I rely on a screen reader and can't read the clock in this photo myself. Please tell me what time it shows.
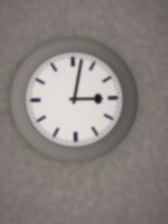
3:02
